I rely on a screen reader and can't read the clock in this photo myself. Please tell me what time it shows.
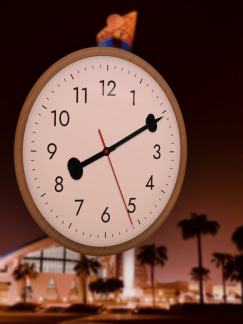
8:10:26
